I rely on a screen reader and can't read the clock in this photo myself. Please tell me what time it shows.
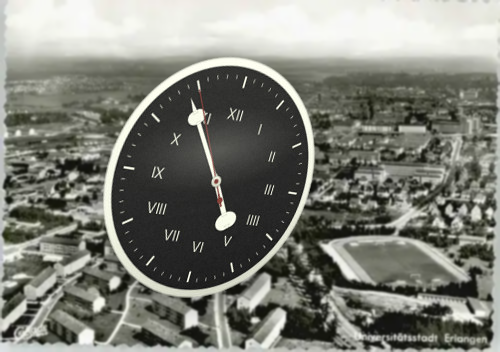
4:53:55
